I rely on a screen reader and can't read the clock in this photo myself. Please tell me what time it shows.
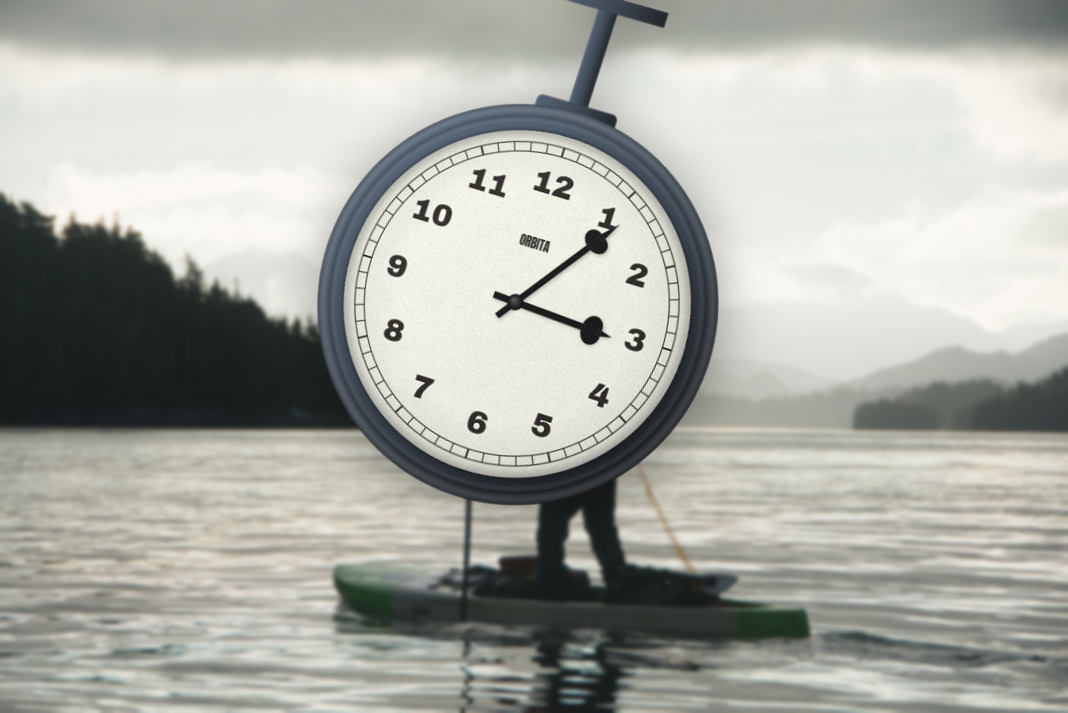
3:06
